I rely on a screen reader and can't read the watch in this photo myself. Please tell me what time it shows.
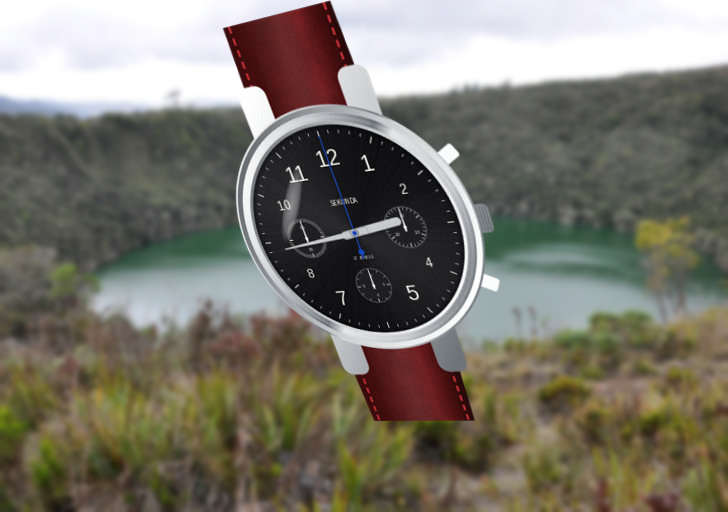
2:44
